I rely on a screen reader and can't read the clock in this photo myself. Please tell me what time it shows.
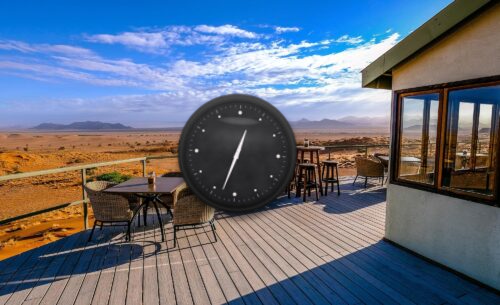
12:33
